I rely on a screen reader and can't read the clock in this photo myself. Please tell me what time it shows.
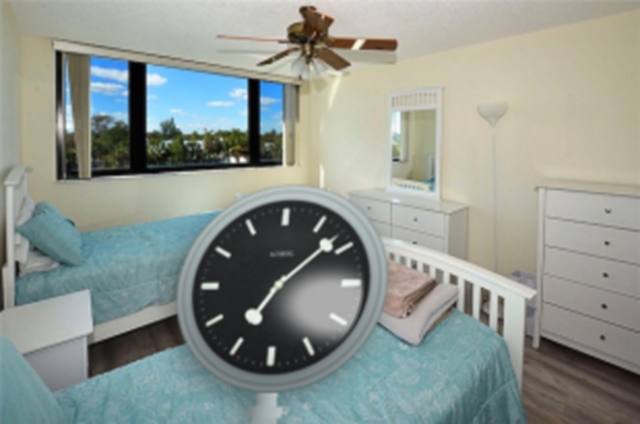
7:08
